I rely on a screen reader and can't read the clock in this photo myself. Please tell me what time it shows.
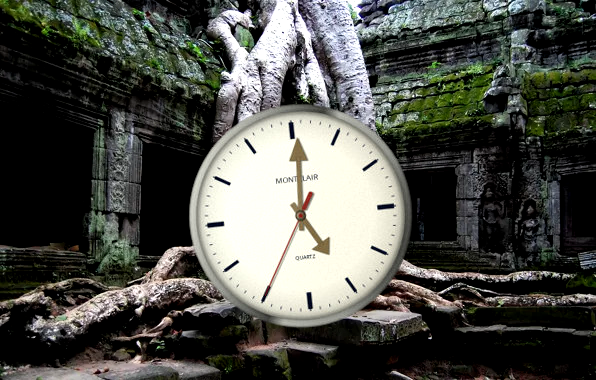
5:00:35
